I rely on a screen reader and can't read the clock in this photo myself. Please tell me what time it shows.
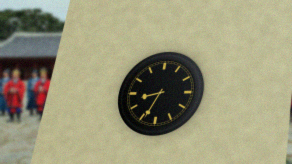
8:34
